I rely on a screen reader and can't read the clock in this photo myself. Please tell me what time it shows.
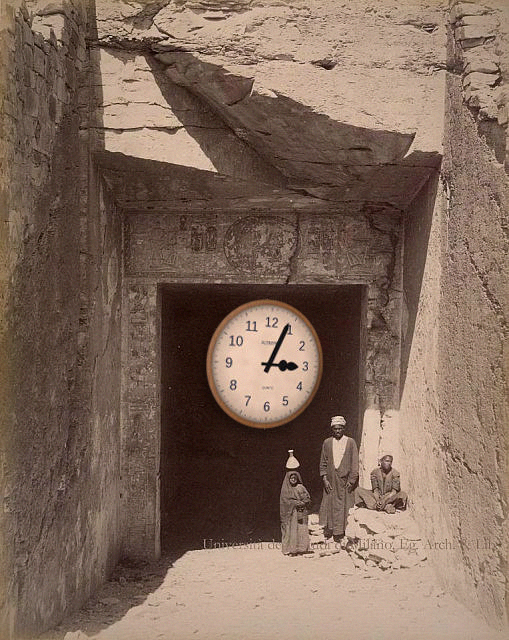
3:04
